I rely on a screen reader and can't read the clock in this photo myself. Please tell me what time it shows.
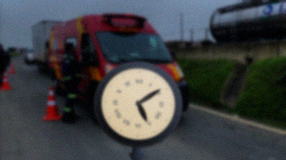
5:09
